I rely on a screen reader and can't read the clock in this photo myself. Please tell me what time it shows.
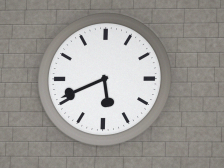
5:41
